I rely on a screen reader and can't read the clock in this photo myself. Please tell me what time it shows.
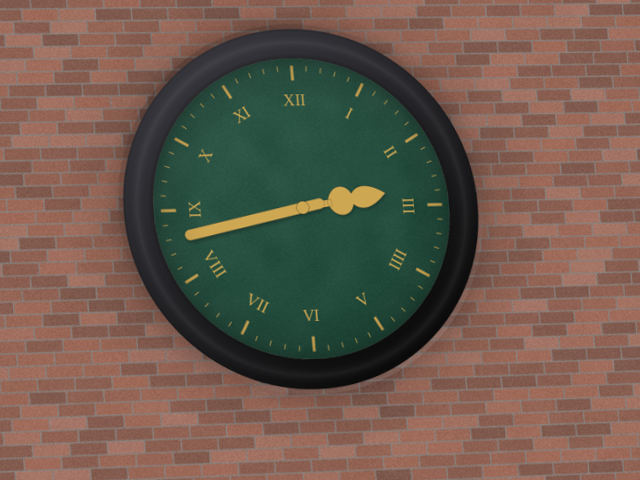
2:43
